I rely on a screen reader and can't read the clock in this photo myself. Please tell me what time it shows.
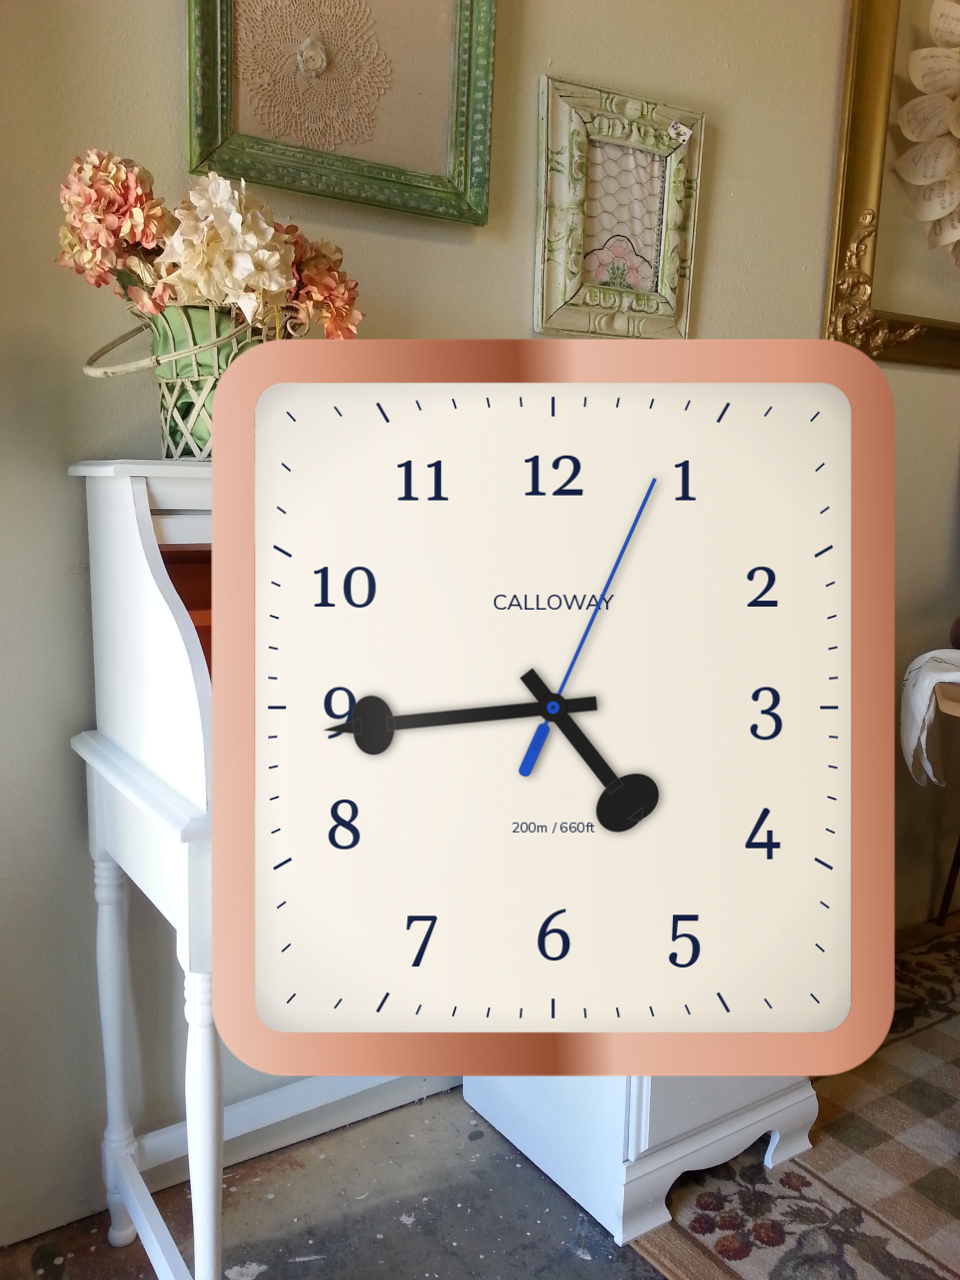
4:44:04
